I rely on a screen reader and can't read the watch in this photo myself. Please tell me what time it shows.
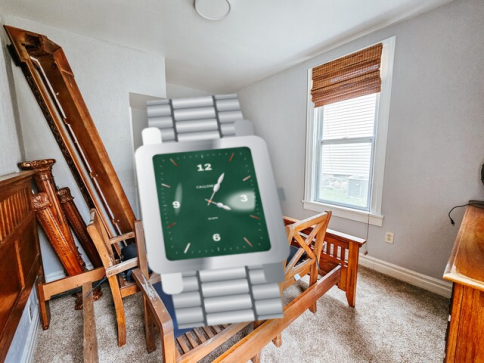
4:05
